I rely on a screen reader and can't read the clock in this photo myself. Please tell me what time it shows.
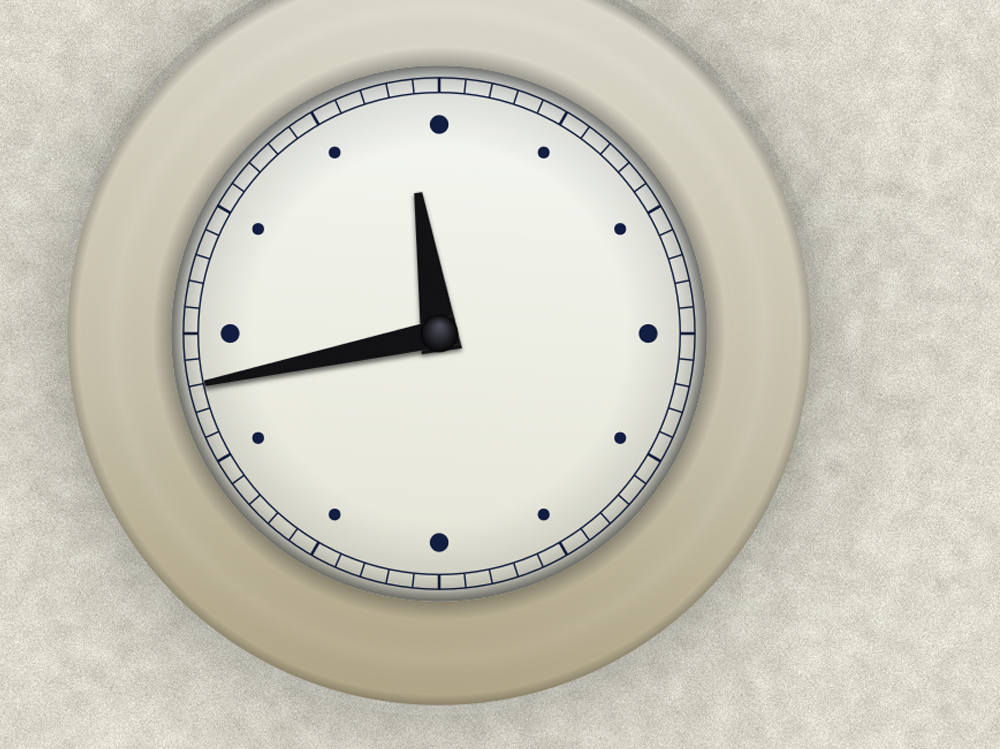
11:43
